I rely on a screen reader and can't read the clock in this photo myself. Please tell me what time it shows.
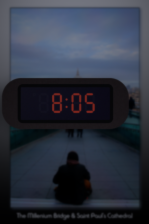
8:05
